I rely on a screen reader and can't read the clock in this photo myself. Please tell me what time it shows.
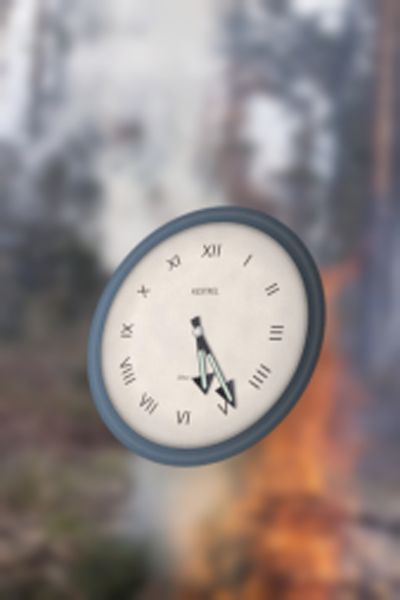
5:24
